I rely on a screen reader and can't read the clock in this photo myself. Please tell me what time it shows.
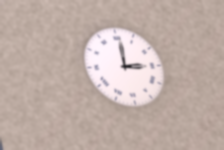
3:01
